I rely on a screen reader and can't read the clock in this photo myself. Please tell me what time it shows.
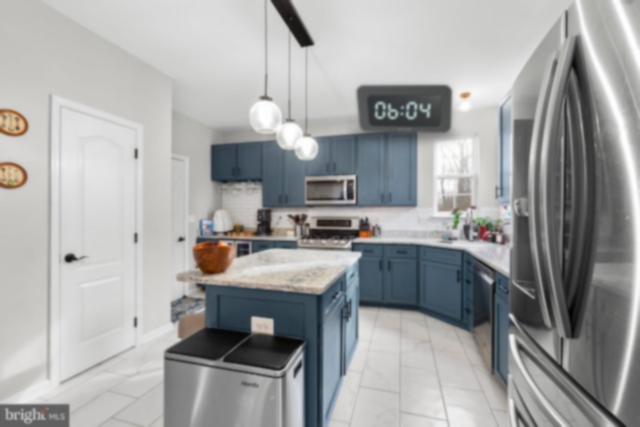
6:04
